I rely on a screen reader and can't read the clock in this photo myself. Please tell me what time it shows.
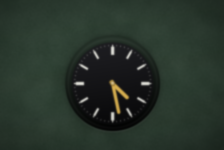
4:28
